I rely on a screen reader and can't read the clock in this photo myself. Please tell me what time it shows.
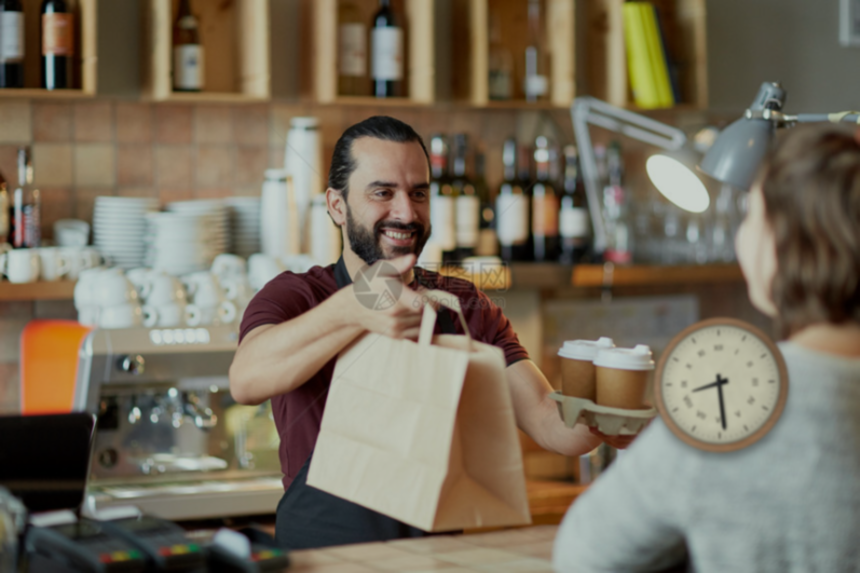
8:29
